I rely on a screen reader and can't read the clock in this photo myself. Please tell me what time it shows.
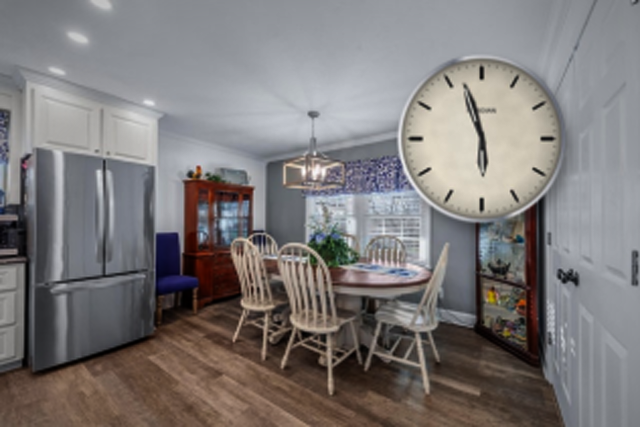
5:57
